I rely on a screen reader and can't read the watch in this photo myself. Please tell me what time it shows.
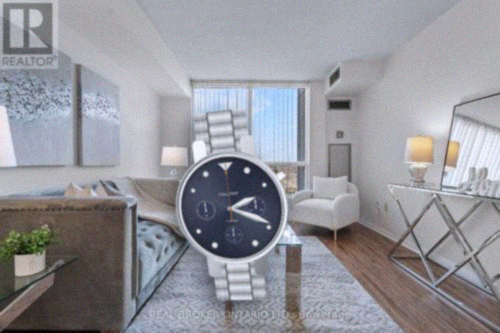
2:19
